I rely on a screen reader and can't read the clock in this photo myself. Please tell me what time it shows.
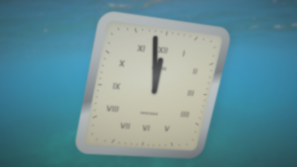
11:58
